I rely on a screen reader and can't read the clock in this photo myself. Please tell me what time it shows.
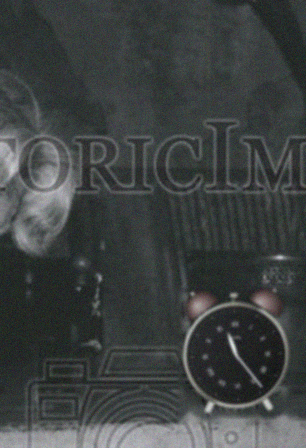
11:24
